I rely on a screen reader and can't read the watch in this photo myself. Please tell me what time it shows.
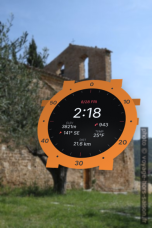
2:18
